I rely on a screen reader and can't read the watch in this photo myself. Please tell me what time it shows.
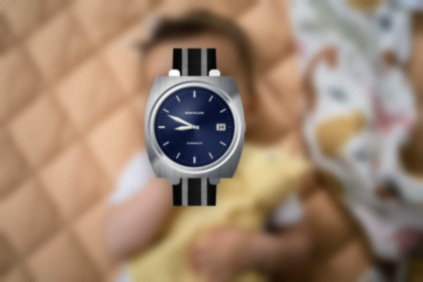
8:49
